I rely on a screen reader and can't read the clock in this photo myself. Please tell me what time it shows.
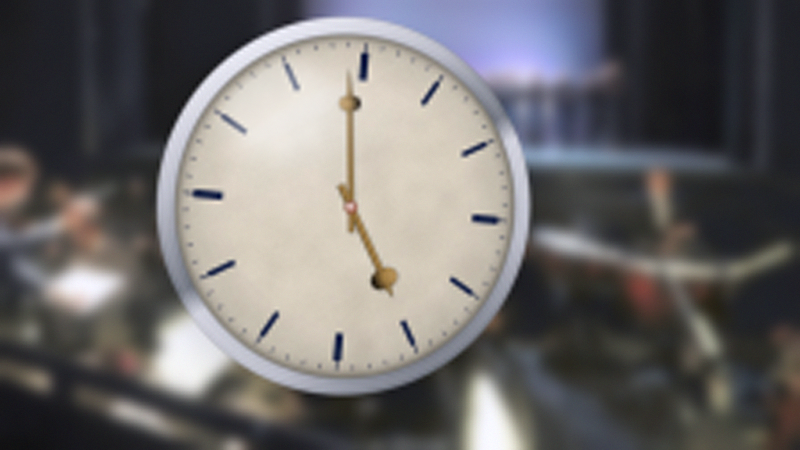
4:59
